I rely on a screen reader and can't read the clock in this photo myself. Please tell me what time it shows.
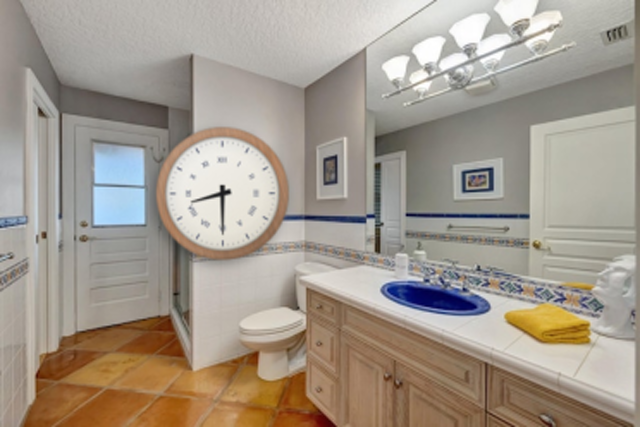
8:30
